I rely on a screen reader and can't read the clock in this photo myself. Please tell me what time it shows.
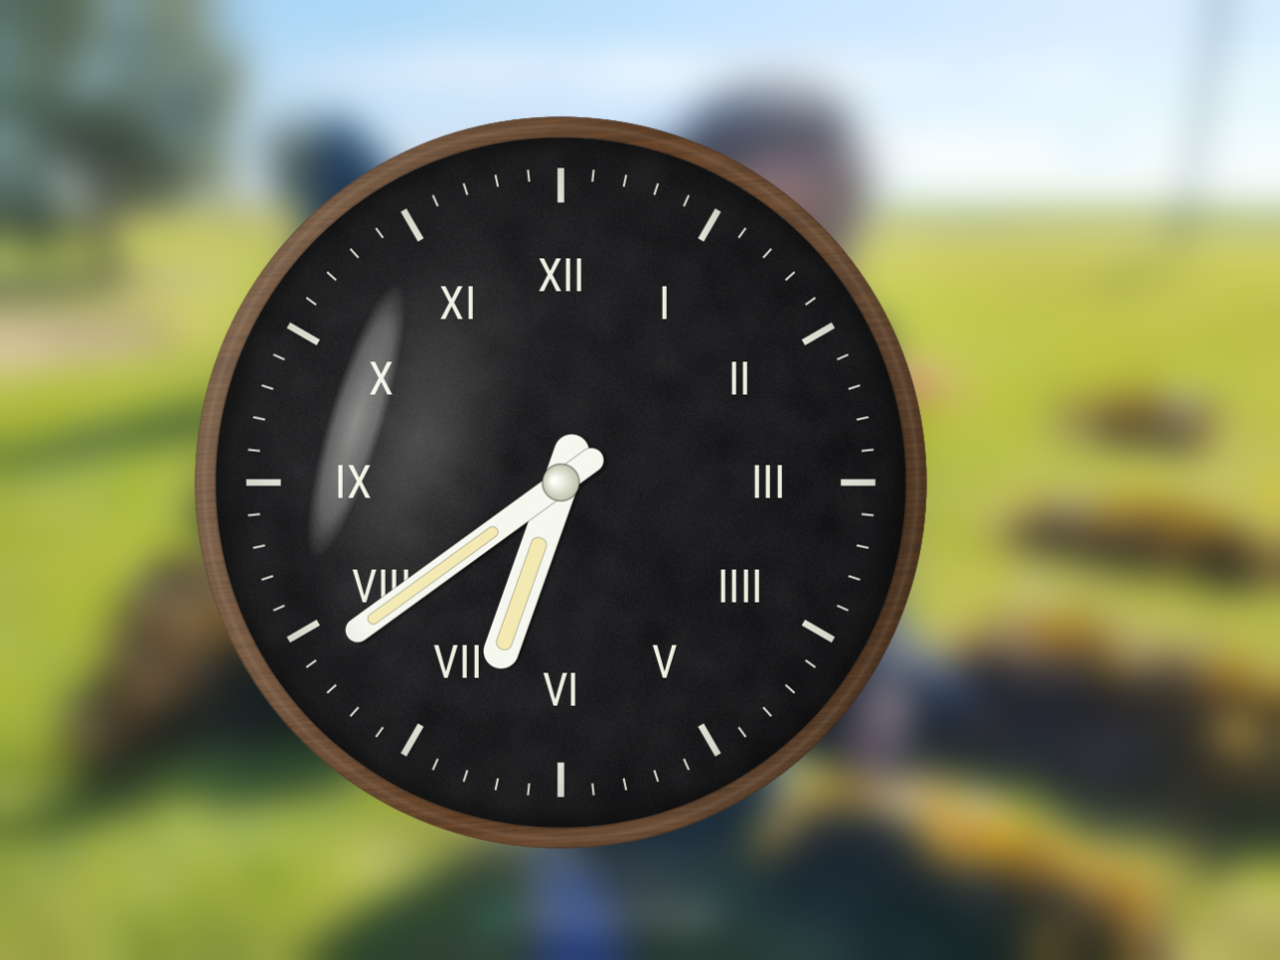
6:39
